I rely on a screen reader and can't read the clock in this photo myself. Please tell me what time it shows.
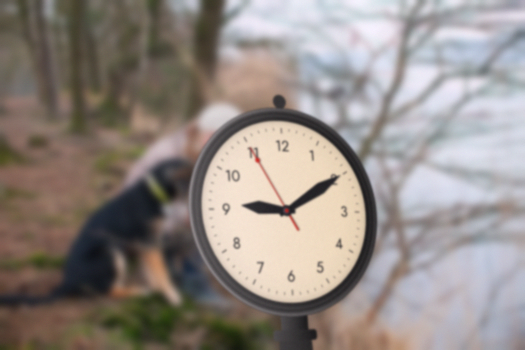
9:09:55
